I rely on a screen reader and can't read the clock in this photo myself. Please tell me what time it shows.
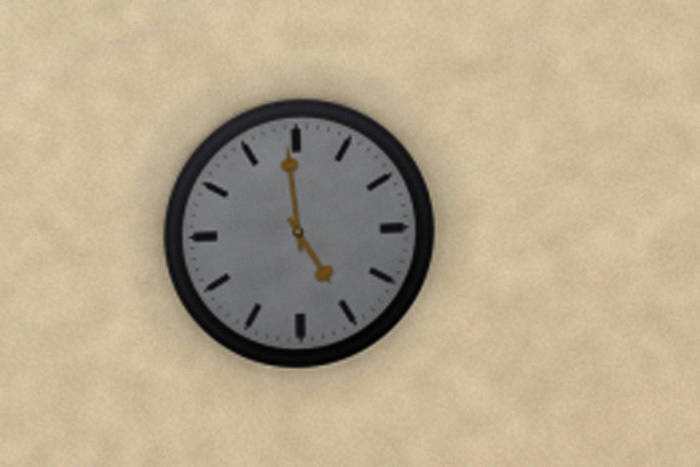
4:59
